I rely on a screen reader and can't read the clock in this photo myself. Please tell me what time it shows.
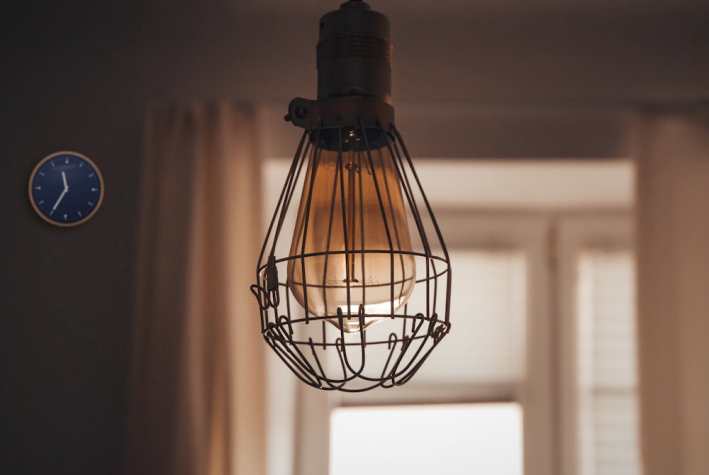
11:35
